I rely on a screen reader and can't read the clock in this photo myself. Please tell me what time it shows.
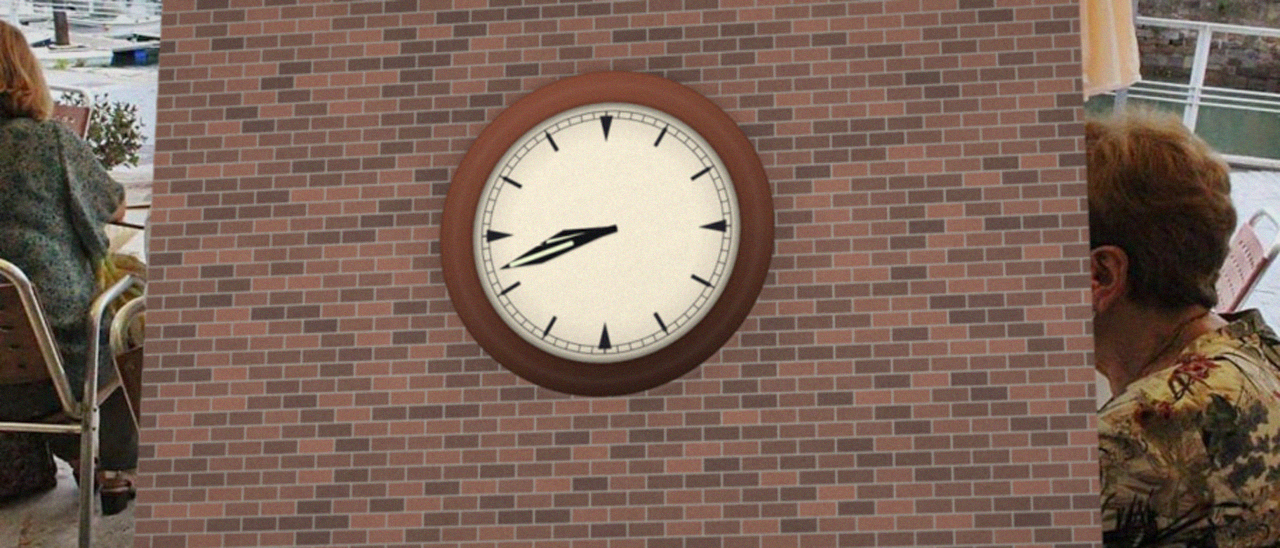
8:42
